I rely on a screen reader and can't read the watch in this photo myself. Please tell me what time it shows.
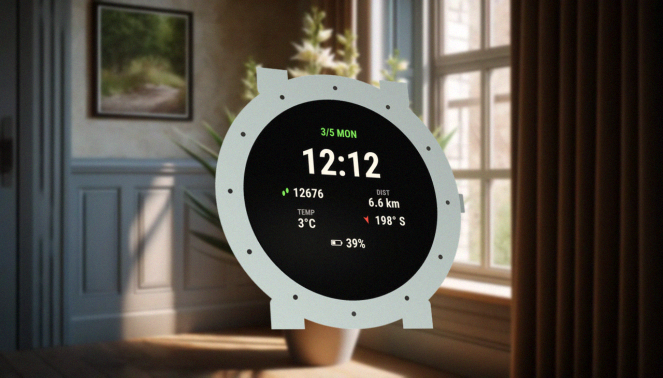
12:12
